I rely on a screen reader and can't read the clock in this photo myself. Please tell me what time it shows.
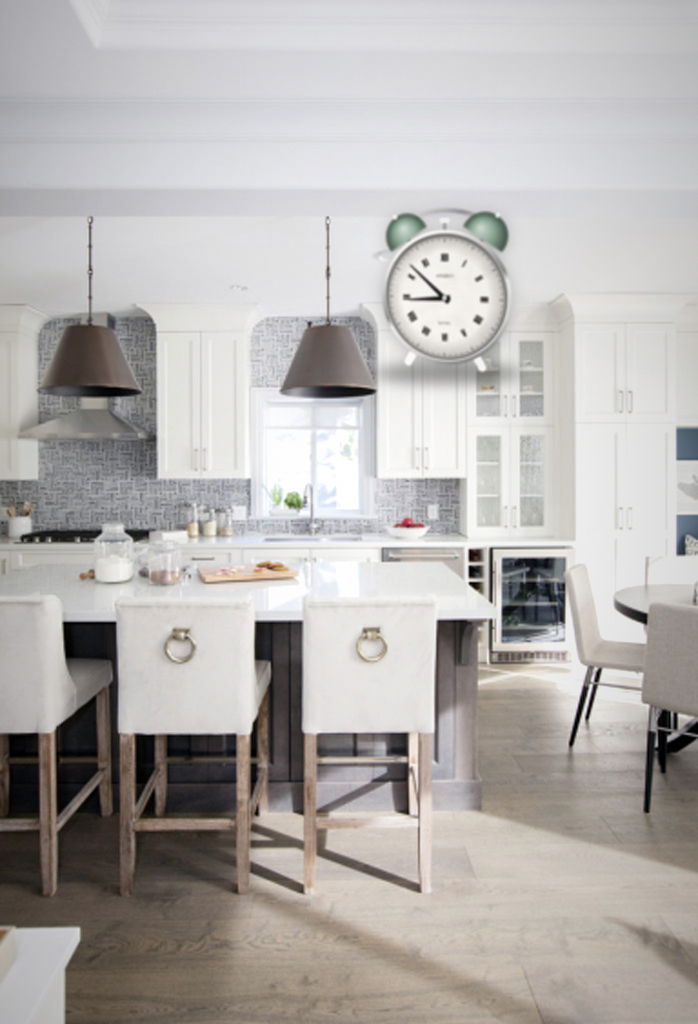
8:52
